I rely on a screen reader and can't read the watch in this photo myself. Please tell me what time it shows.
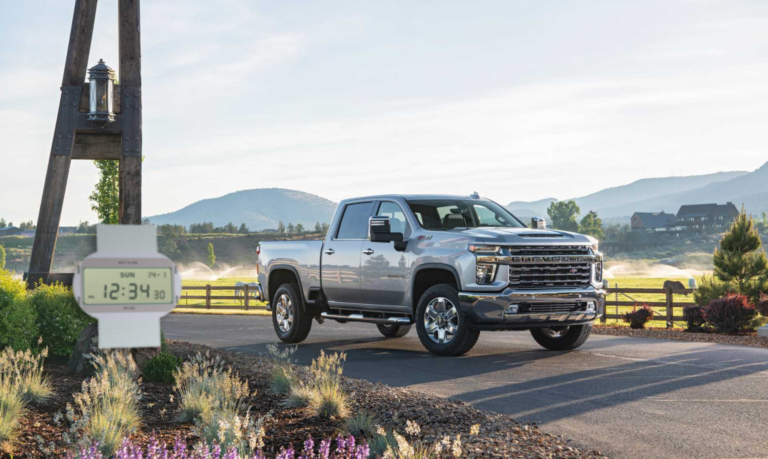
12:34
